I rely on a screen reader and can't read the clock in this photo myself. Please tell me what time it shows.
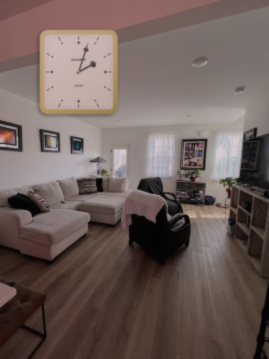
2:03
